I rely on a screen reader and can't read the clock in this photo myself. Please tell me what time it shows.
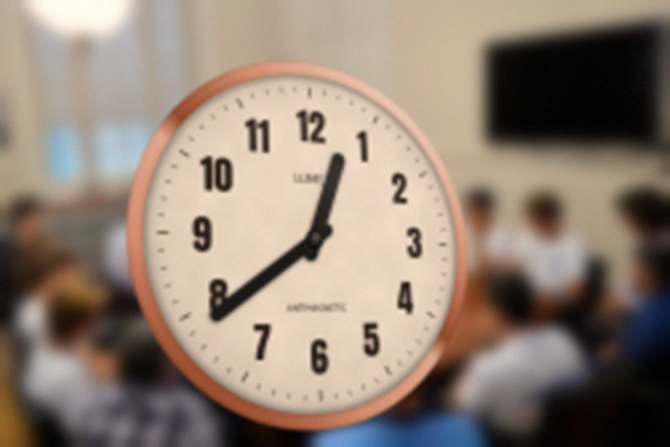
12:39
